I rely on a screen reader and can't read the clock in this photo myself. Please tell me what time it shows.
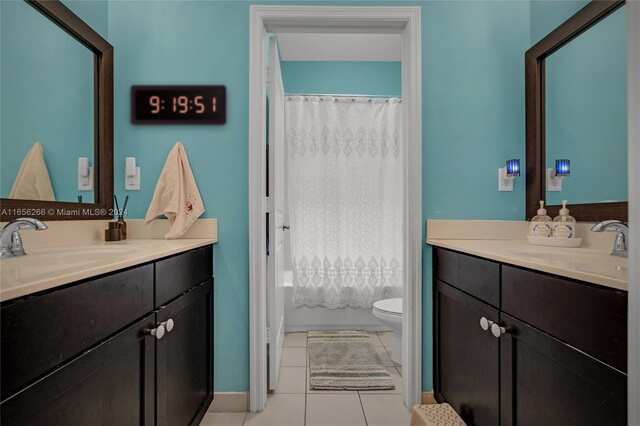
9:19:51
